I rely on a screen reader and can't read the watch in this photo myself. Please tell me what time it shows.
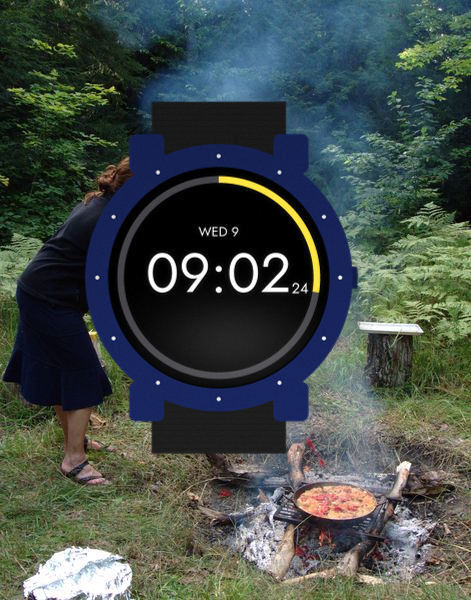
9:02:24
